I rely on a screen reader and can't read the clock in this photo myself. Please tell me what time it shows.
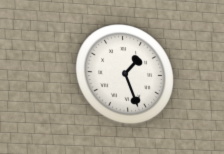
1:27
